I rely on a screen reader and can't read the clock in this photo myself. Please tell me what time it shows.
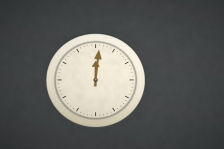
12:01
